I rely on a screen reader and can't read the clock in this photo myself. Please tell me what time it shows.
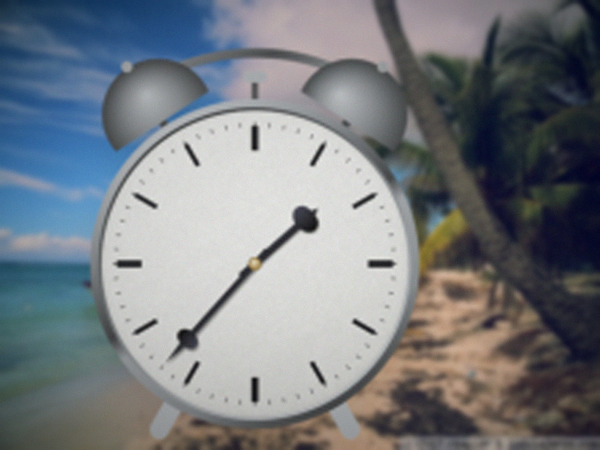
1:37
